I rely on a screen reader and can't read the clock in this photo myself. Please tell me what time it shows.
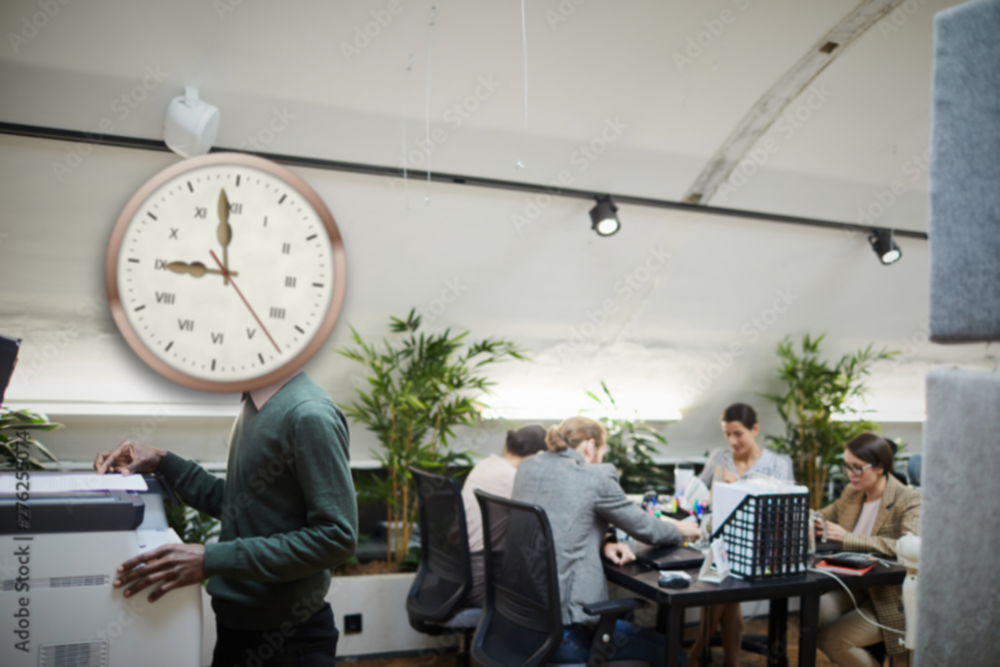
8:58:23
